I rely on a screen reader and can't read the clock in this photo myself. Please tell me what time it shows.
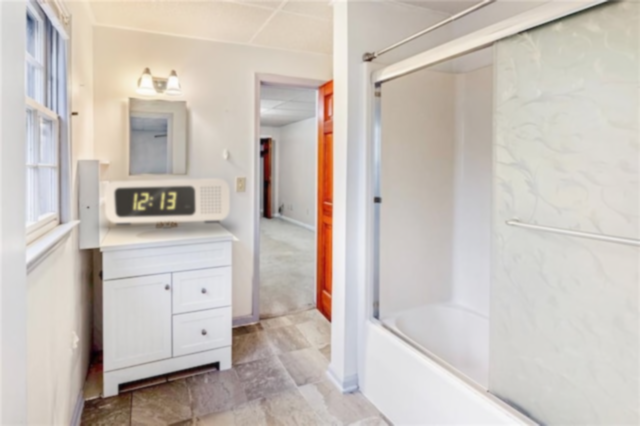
12:13
